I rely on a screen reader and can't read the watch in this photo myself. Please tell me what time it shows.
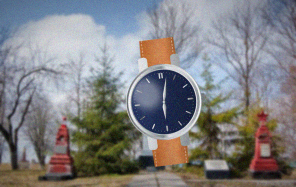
6:02
